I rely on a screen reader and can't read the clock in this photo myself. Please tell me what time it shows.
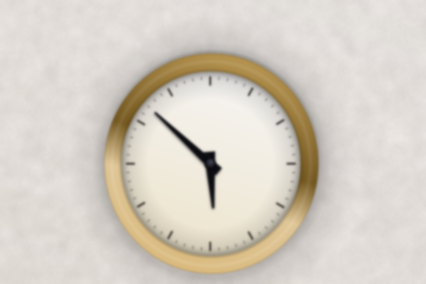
5:52
